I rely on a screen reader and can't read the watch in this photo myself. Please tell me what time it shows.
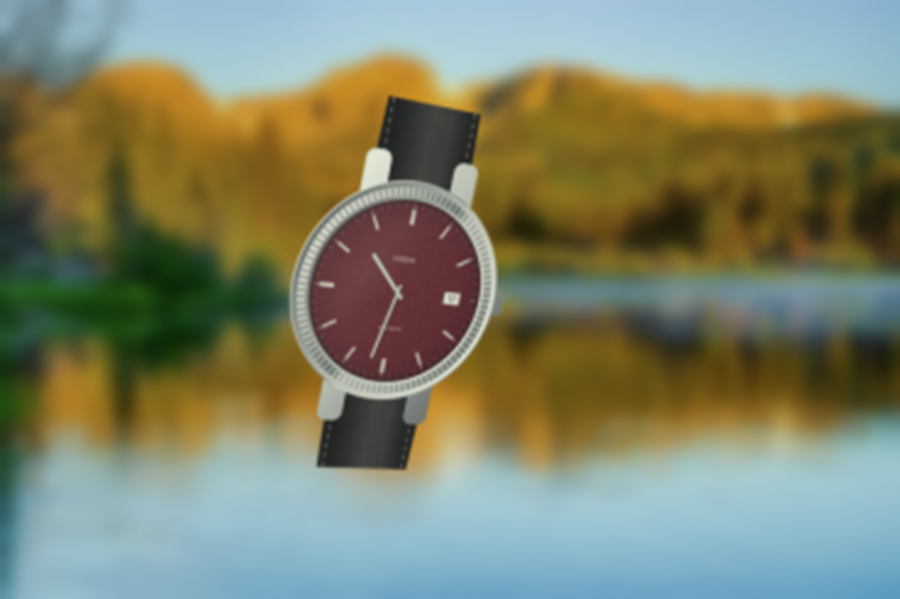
10:32
